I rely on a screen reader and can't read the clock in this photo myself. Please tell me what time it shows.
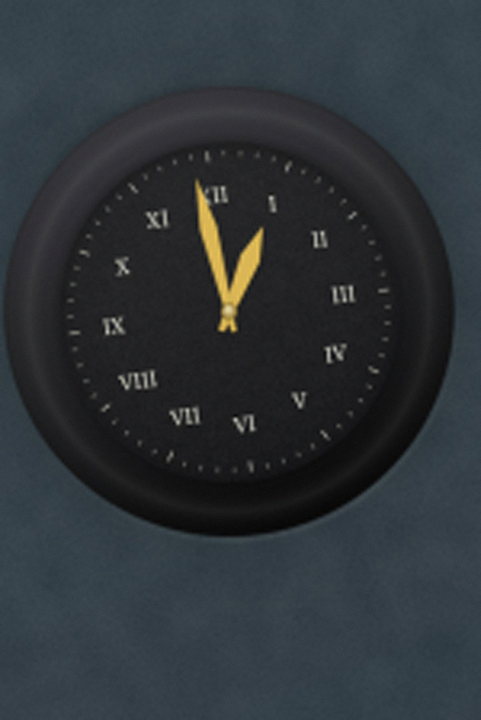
12:59
